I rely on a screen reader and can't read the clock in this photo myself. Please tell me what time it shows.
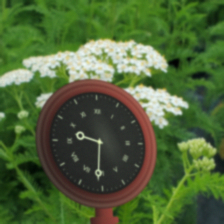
9:31
